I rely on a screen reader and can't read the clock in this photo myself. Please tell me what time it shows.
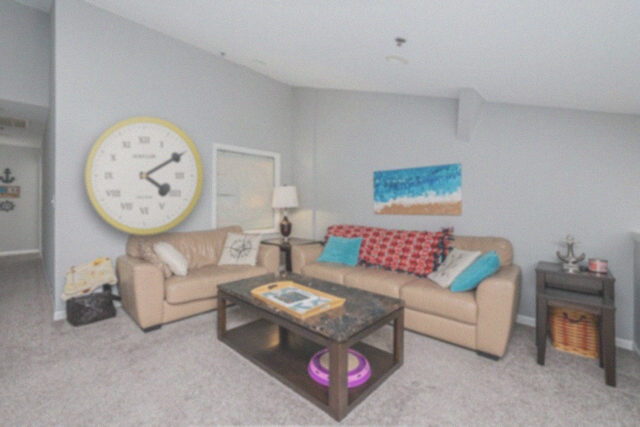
4:10
